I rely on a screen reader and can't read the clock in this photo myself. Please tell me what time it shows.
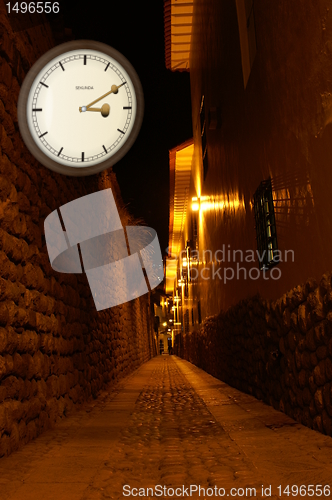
3:10
